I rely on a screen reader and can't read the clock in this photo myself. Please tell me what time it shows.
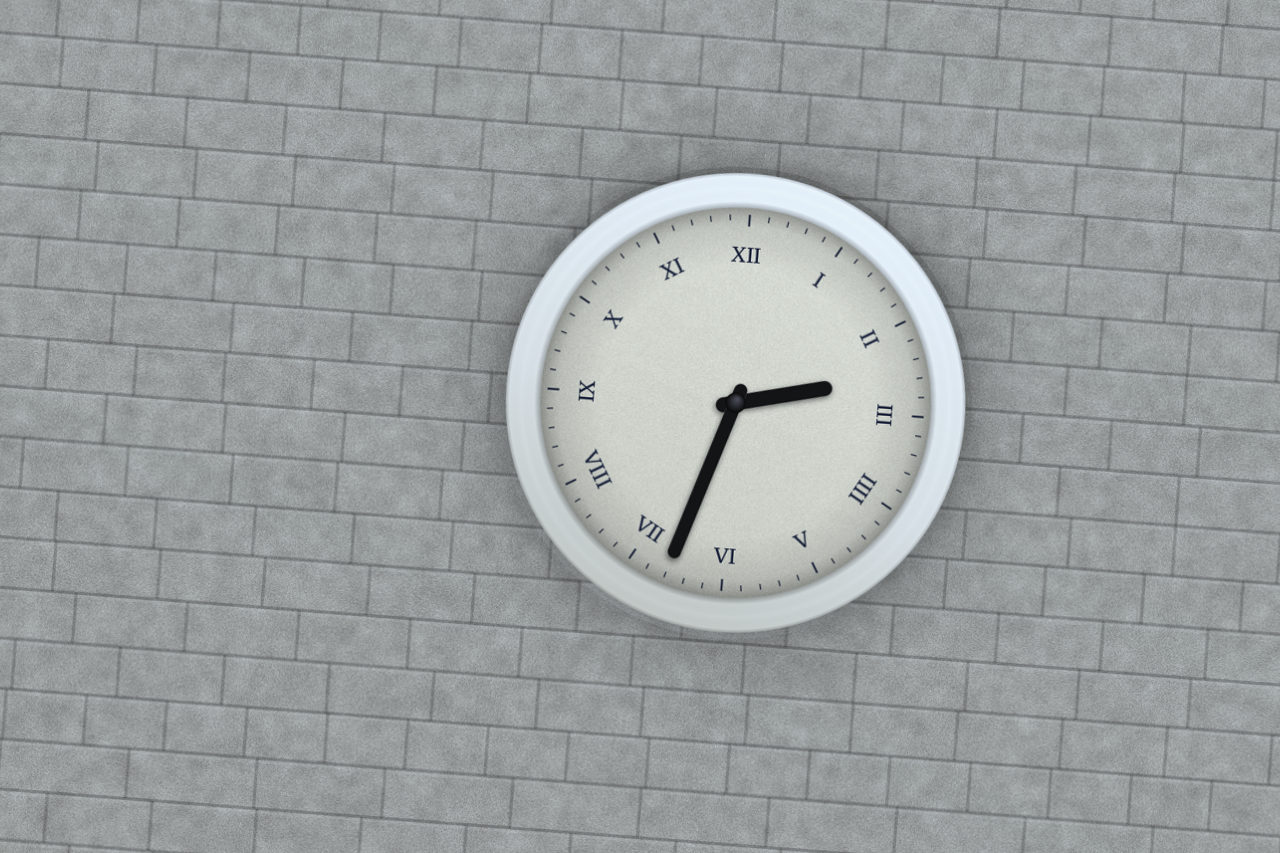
2:33
